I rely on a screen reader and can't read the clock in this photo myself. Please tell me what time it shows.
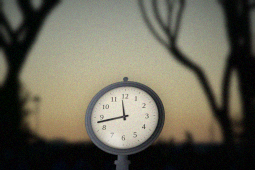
11:43
